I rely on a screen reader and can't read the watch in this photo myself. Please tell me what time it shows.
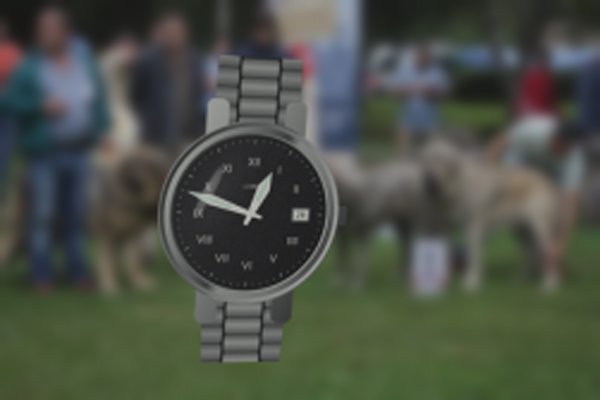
12:48
